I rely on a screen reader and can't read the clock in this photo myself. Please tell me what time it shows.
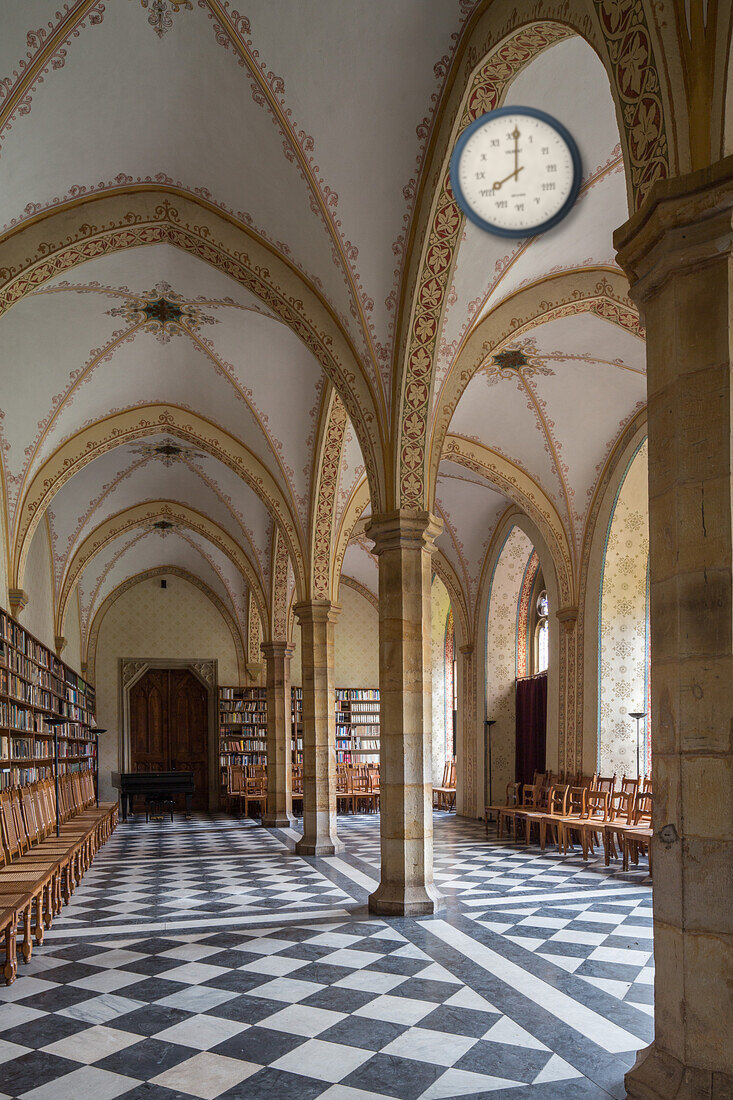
8:01
